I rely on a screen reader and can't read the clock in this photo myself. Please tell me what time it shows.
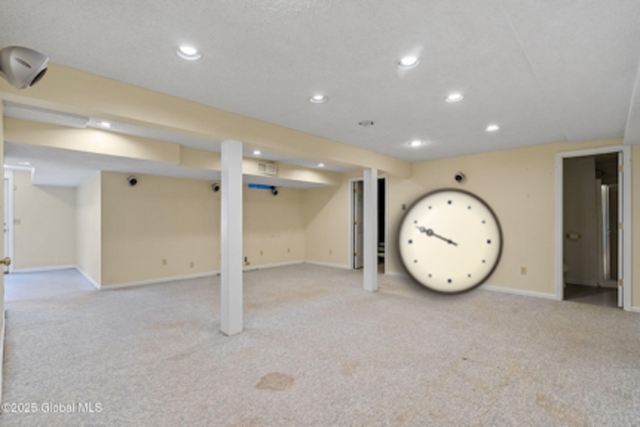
9:49
